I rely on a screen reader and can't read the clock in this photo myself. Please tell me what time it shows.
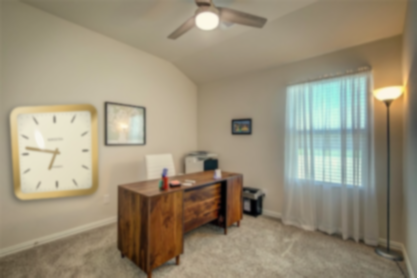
6:47
